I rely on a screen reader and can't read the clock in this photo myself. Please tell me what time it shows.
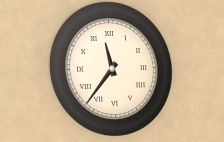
11:37
